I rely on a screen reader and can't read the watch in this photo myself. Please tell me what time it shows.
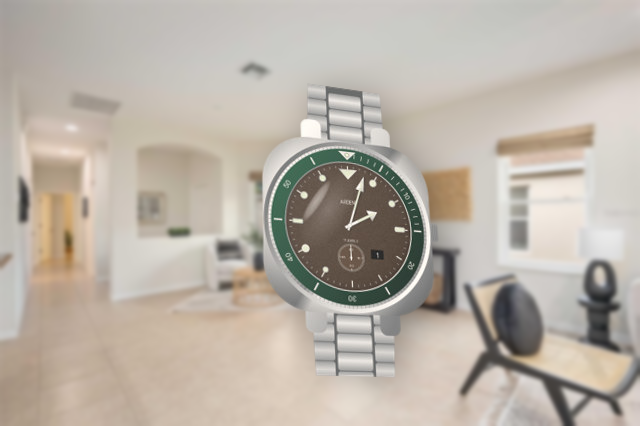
2:03
